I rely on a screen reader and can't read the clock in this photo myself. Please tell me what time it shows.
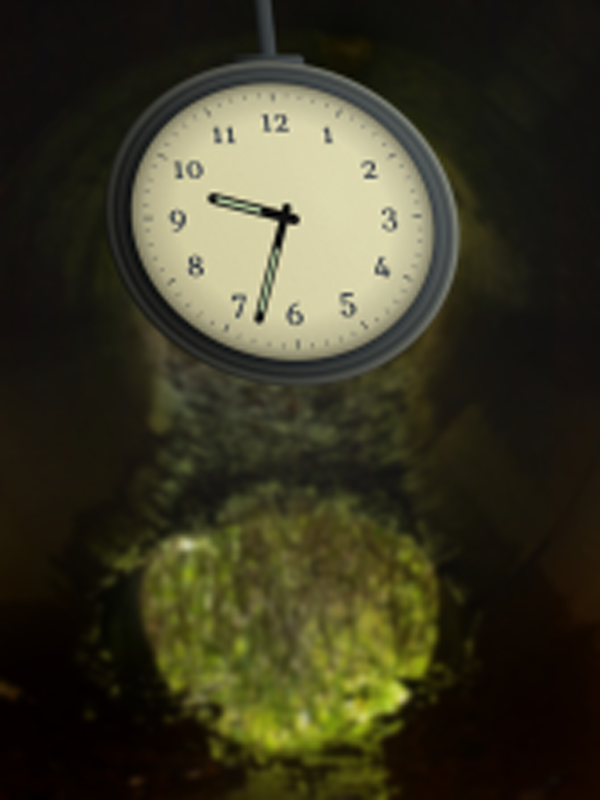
9:33
